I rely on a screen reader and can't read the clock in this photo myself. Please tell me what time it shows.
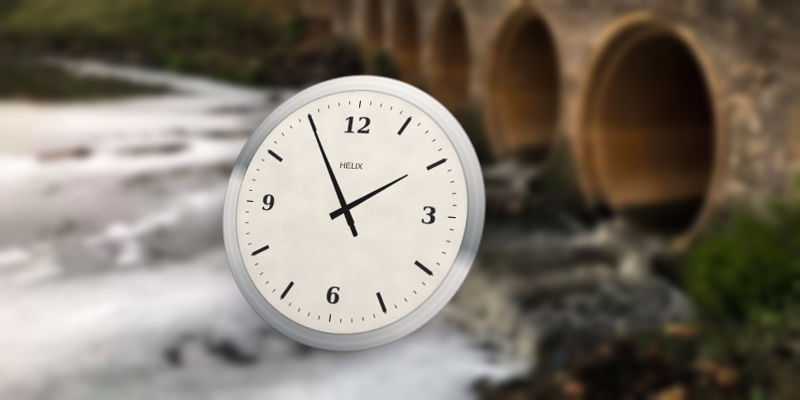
1:54:55
